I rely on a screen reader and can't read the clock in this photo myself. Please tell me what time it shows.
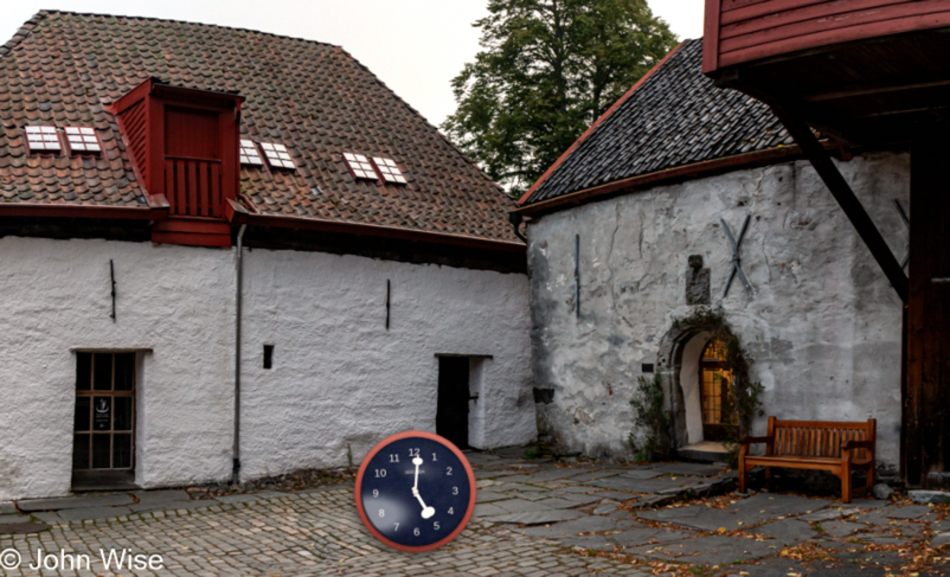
5:01
